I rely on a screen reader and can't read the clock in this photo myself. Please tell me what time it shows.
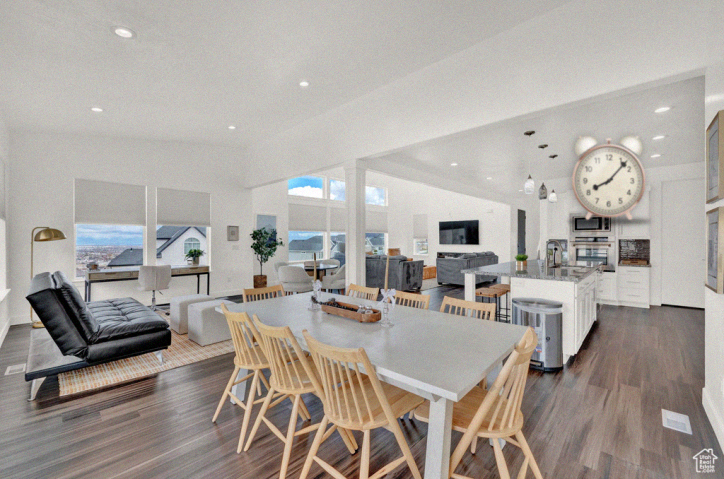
8:07
